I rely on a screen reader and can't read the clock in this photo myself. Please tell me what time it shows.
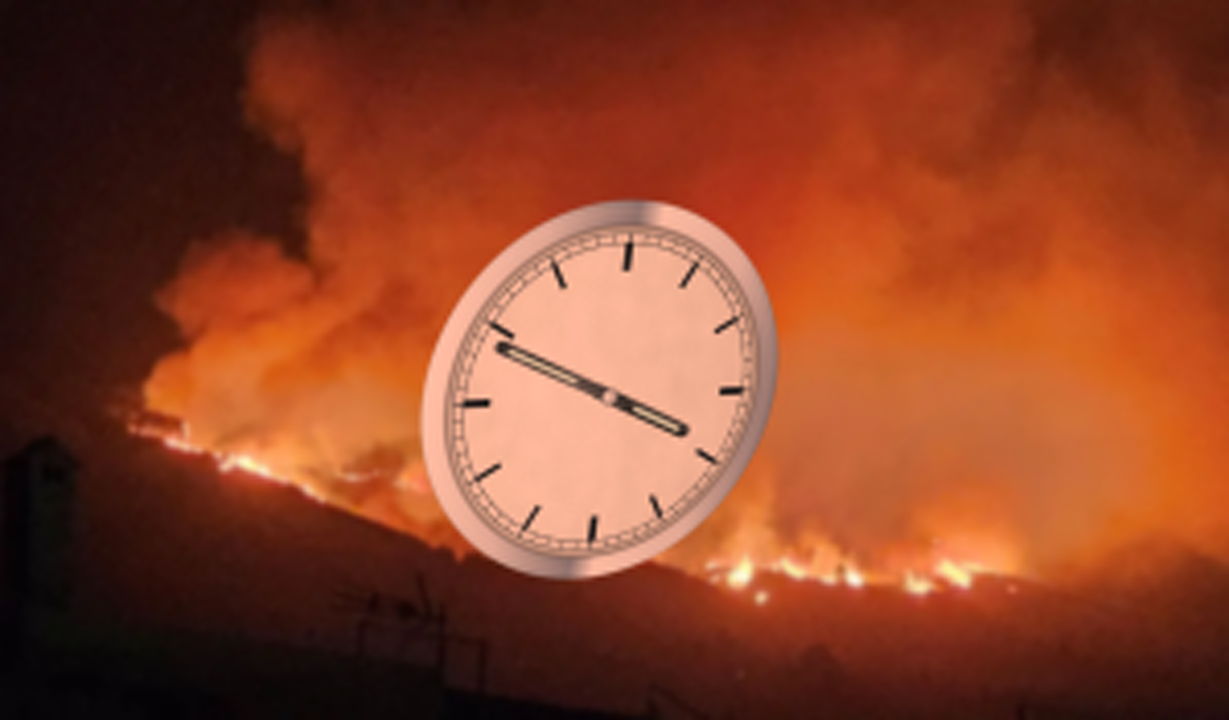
3:49
